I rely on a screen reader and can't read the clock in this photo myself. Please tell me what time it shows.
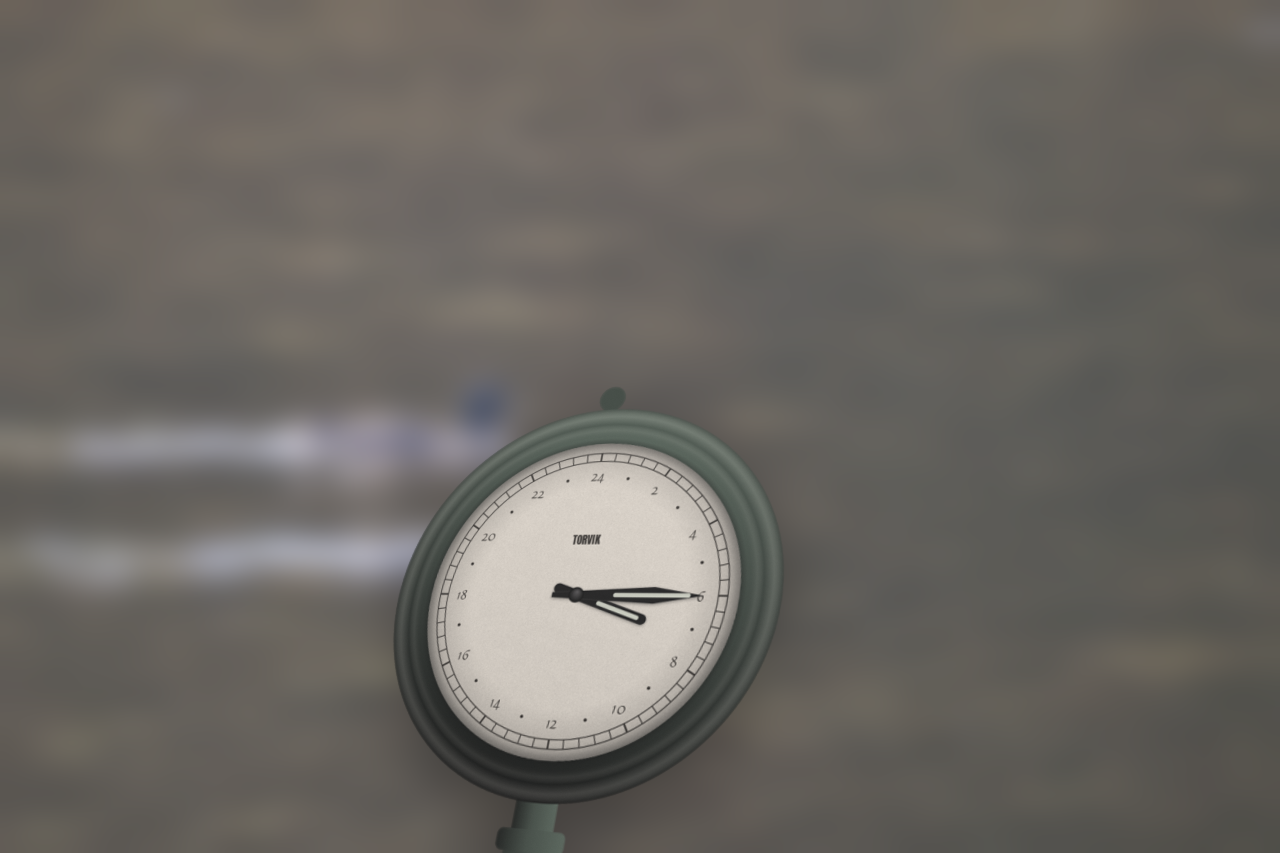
7:15
